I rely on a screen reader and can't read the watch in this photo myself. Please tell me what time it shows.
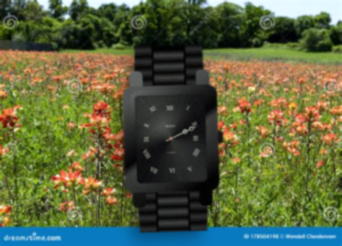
2:11
